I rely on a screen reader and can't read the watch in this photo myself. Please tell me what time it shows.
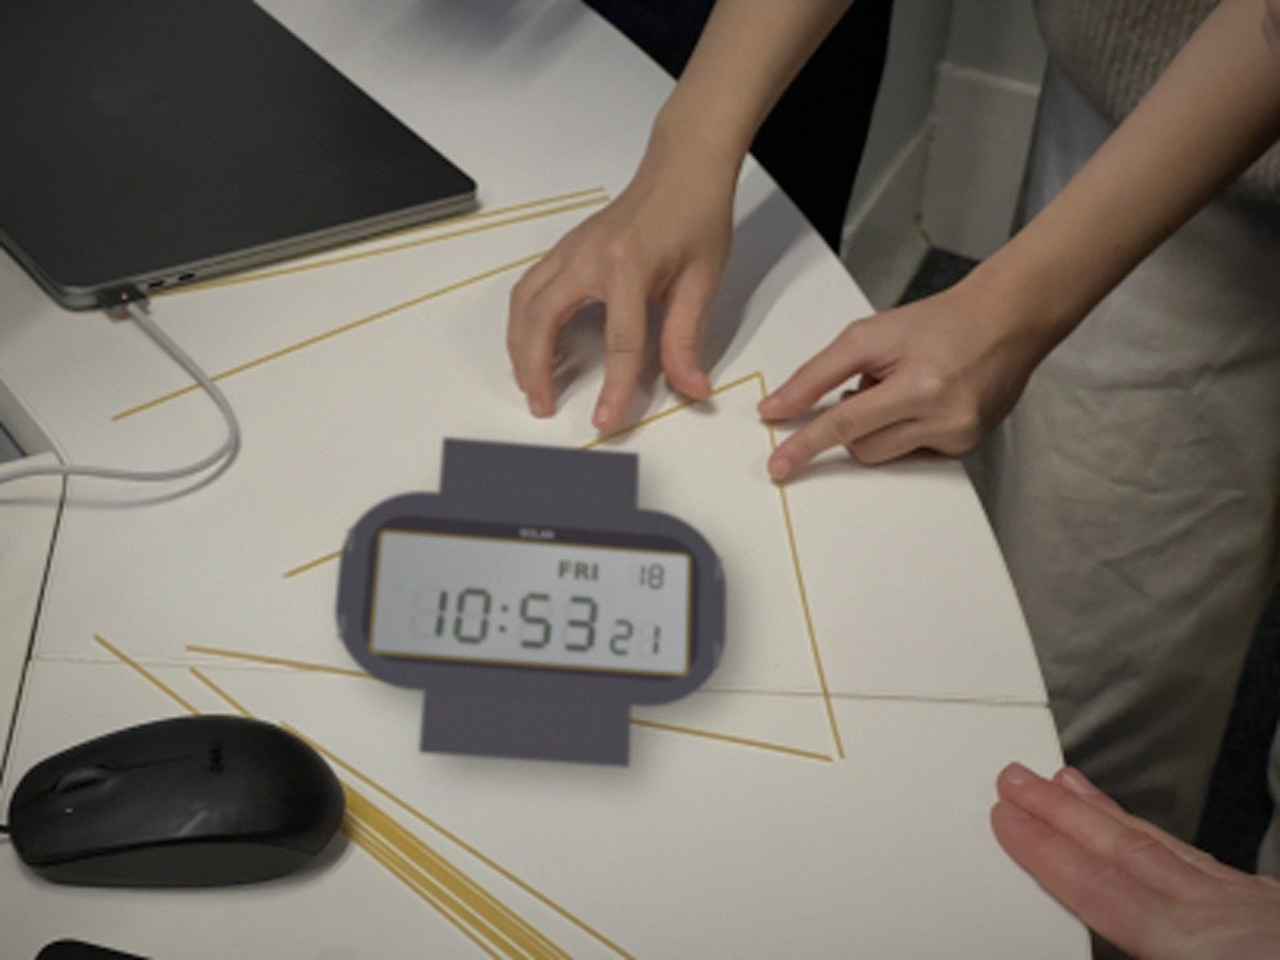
10:53:21
